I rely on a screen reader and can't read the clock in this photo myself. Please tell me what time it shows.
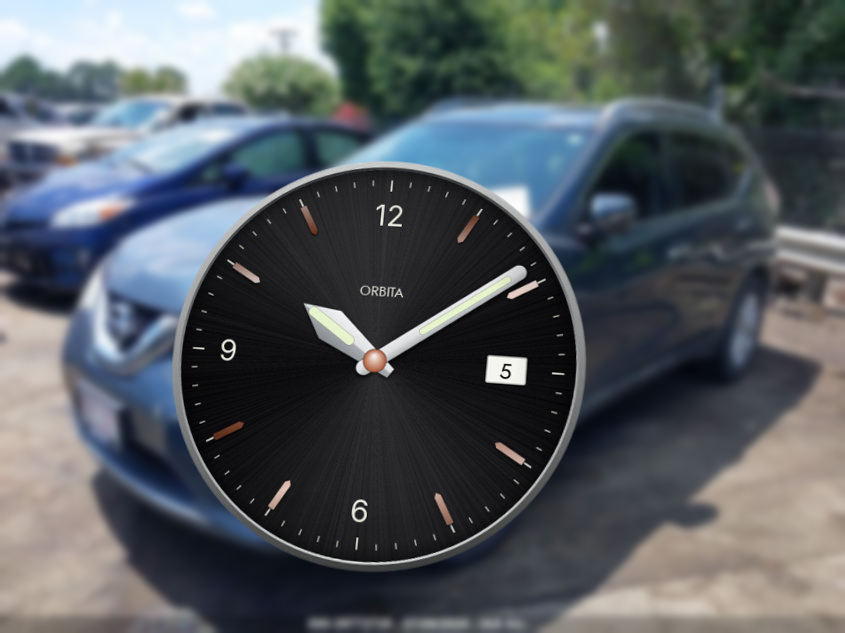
10:09
